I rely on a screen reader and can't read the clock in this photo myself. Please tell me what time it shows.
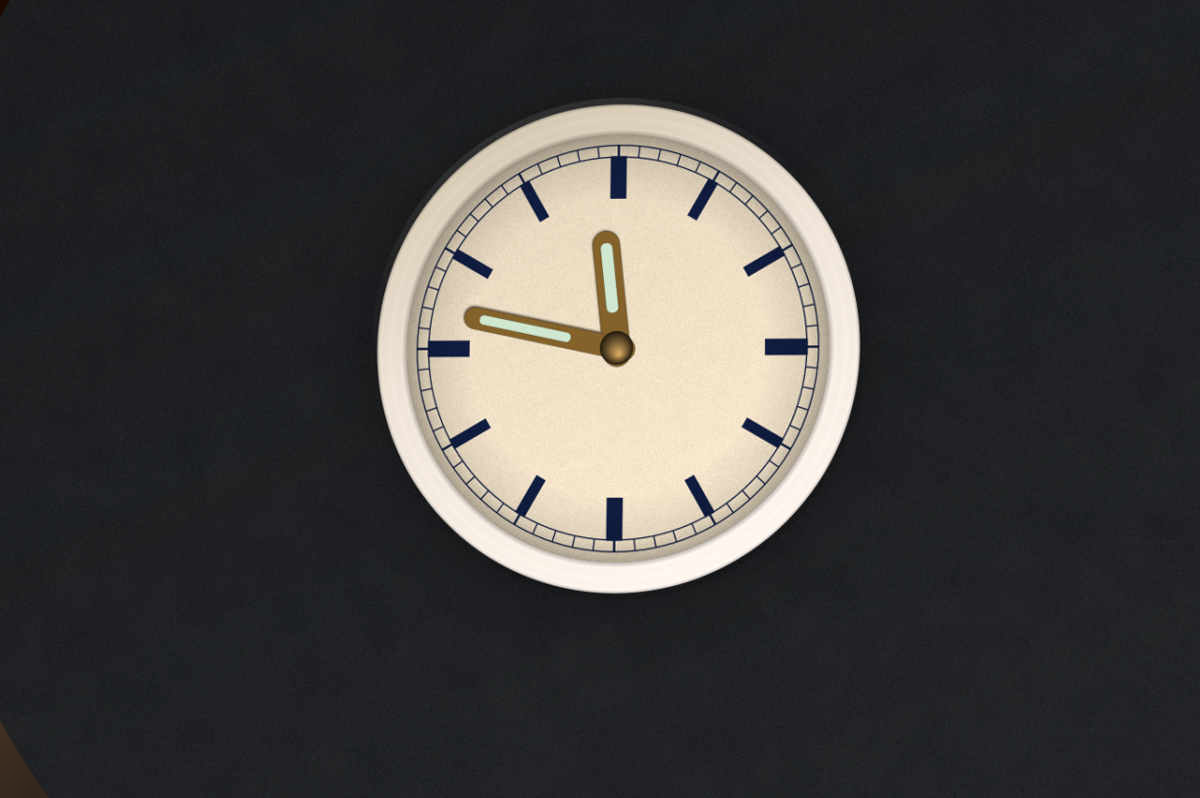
11:47
